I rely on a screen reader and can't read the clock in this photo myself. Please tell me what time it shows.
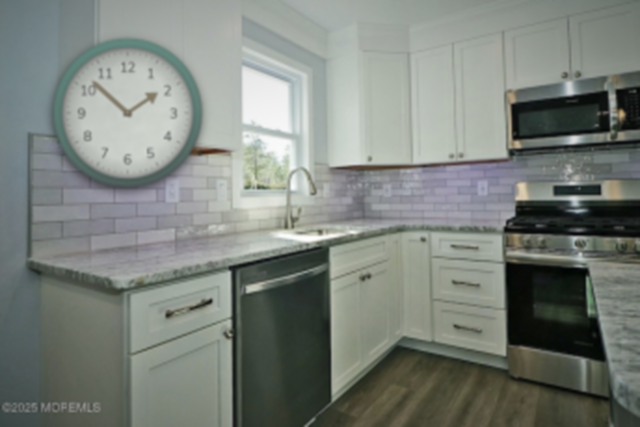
1:52
